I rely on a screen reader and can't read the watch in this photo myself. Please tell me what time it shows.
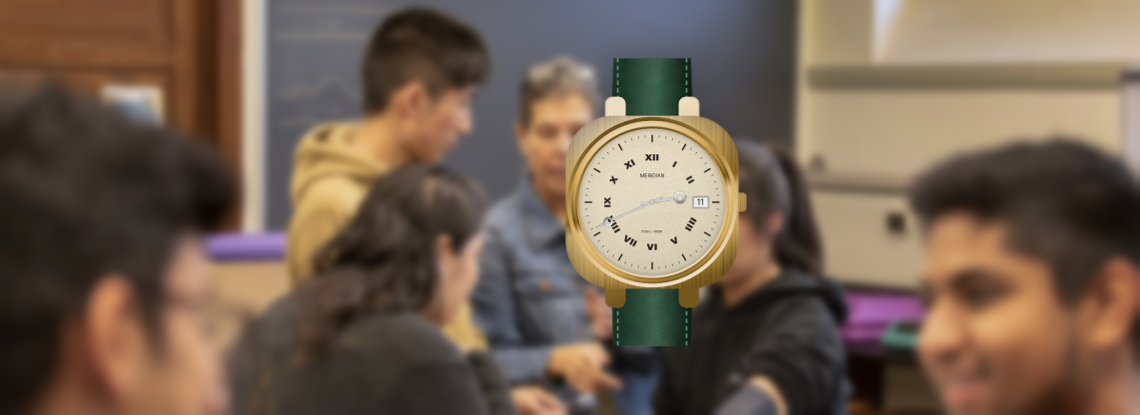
2:41
